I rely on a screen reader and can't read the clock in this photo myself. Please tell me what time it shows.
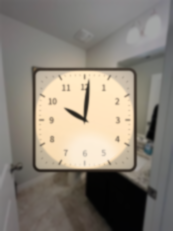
10:01
